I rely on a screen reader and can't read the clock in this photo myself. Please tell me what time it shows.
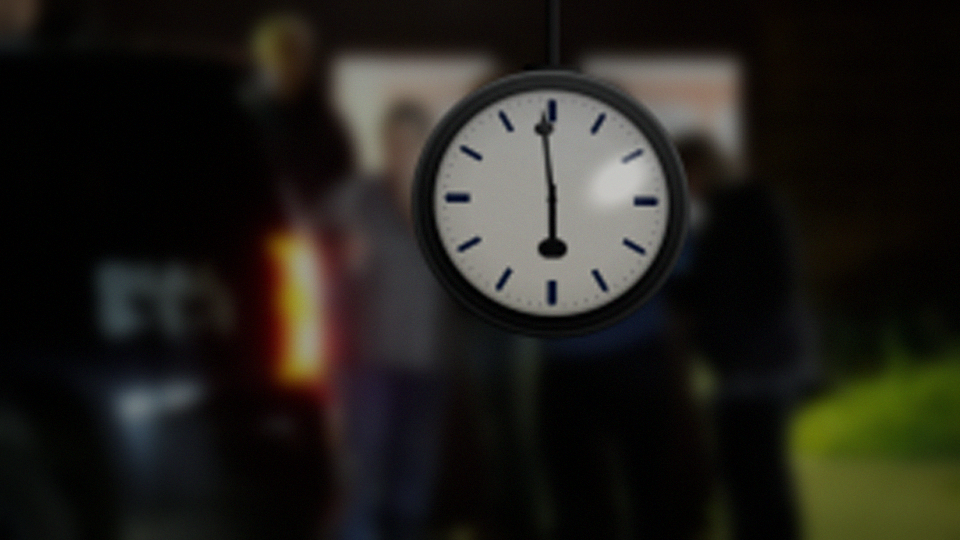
5:59
